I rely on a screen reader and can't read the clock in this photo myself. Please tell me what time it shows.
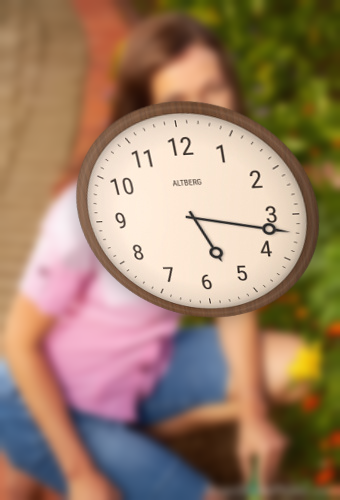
5:17
